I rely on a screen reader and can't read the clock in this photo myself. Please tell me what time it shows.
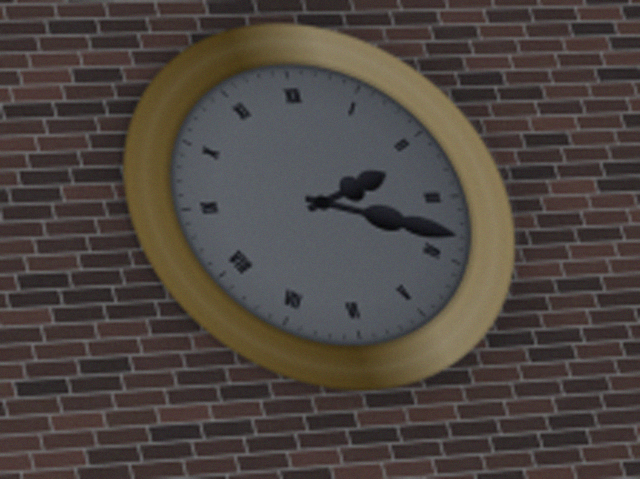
2:18
